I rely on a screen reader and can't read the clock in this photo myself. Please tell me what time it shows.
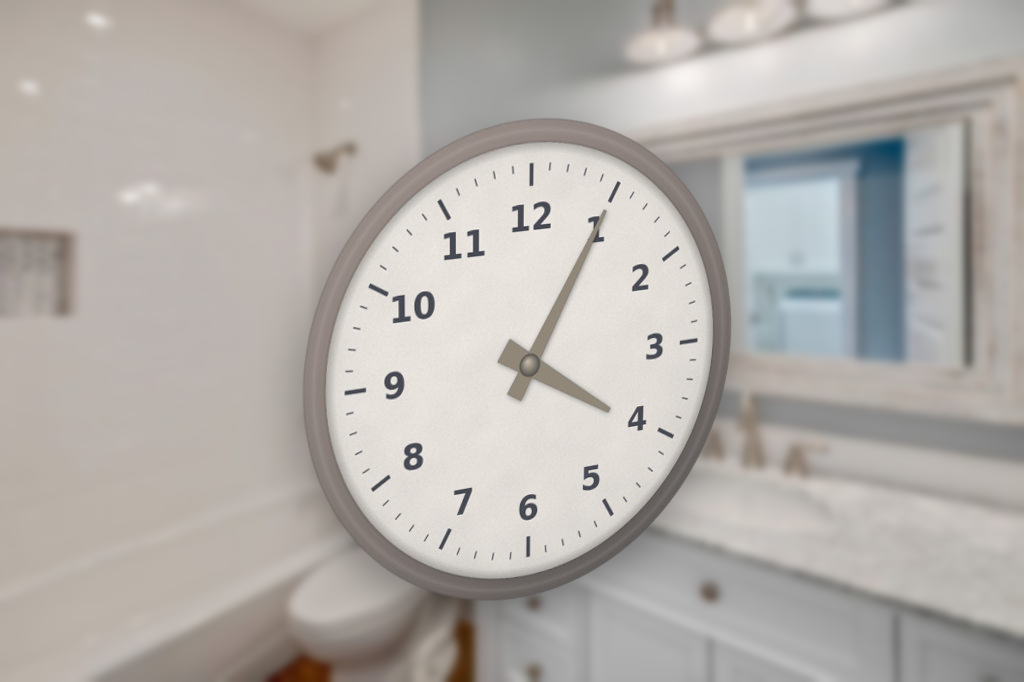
4:05
